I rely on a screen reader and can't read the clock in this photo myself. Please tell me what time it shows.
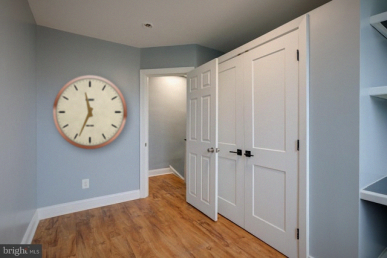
11:34
